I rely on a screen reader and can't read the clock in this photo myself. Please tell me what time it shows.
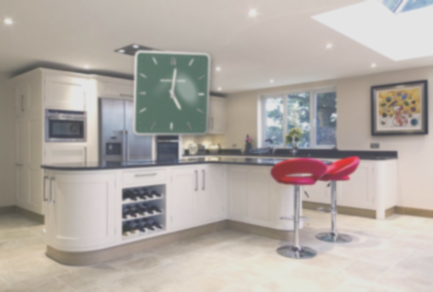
5:01
